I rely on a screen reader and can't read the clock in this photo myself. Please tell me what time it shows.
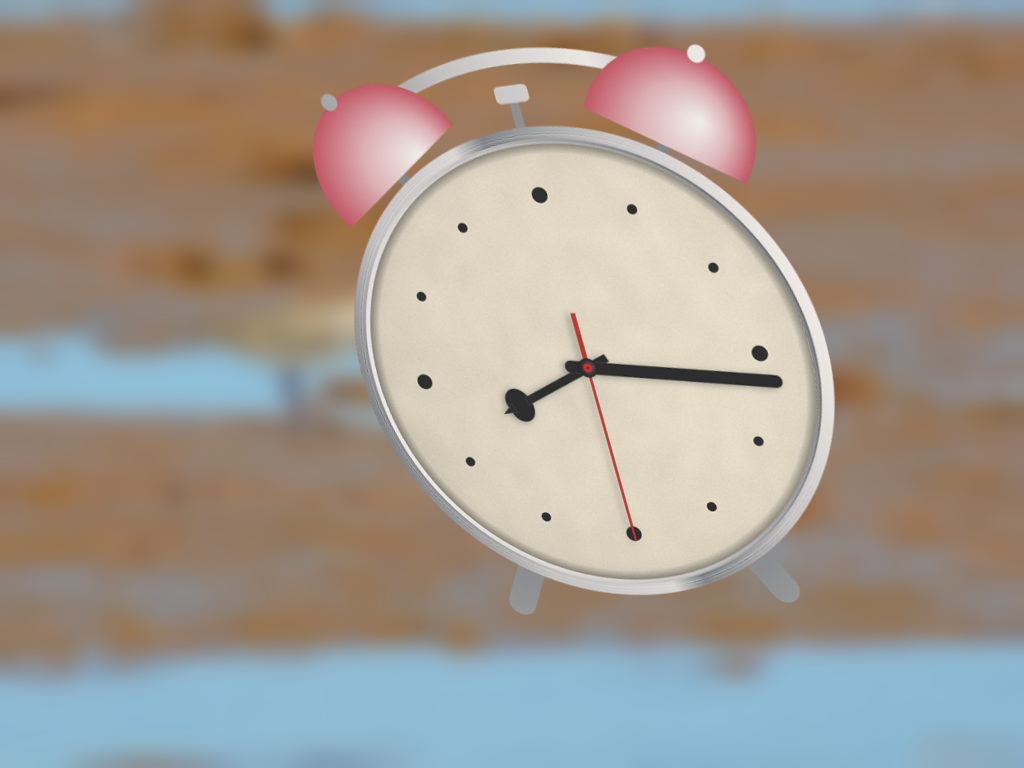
8:16:30
